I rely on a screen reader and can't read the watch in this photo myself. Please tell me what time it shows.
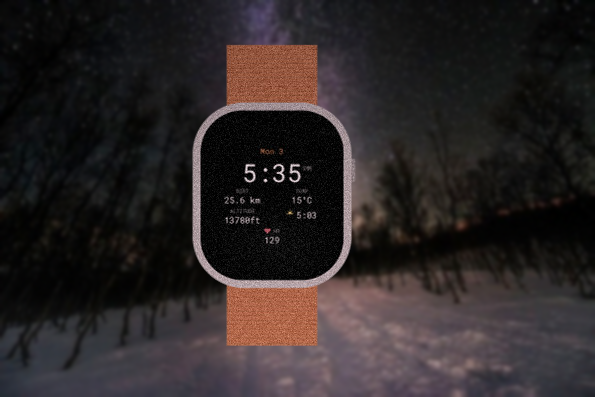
5:35
